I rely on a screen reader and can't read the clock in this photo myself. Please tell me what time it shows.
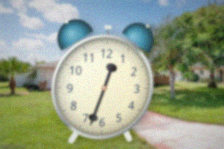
12:33
